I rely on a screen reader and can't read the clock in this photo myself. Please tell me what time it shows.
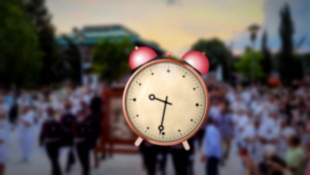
9:31
